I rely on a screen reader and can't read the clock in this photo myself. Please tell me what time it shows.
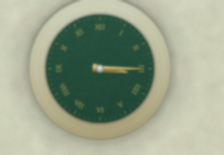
3:15
